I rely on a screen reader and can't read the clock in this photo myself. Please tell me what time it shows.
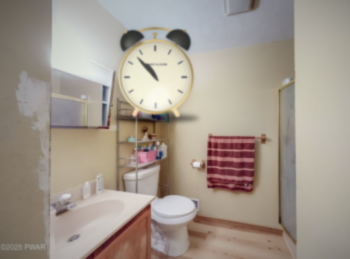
10:53
